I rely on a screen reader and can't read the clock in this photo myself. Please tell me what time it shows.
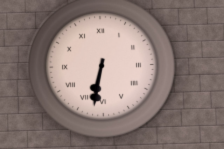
6:32
